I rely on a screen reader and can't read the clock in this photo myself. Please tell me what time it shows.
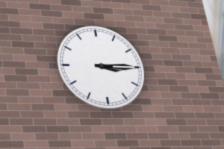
3:15
